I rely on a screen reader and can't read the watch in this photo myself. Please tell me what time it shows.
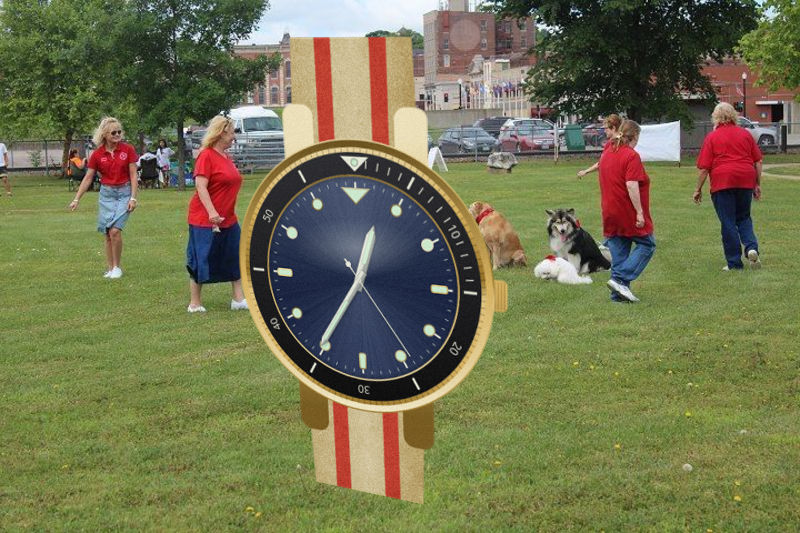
12:35:24
